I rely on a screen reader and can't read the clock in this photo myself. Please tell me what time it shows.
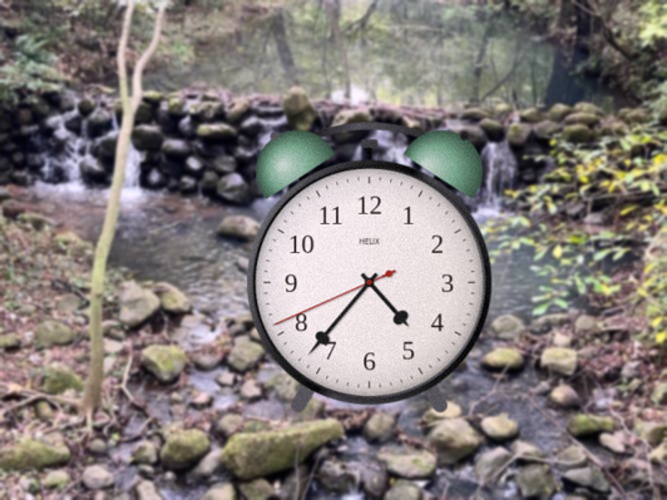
4:36:41
